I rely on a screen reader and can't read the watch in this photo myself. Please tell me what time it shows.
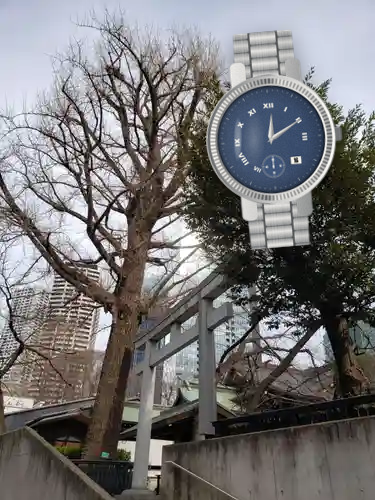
12:10
